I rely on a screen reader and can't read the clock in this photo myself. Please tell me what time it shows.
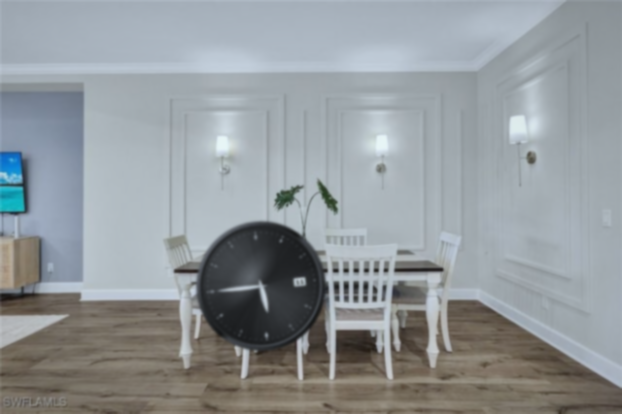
5:45
